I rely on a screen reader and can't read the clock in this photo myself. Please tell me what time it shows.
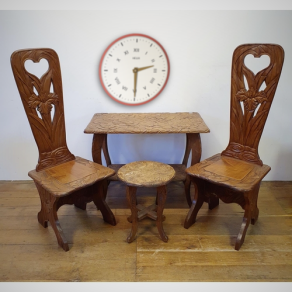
2:30
